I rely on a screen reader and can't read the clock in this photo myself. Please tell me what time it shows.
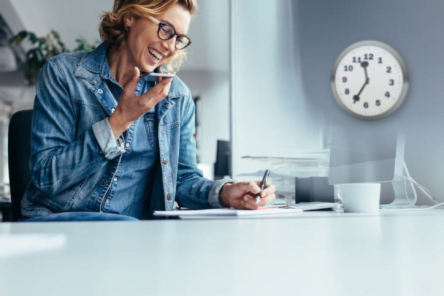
11:35
